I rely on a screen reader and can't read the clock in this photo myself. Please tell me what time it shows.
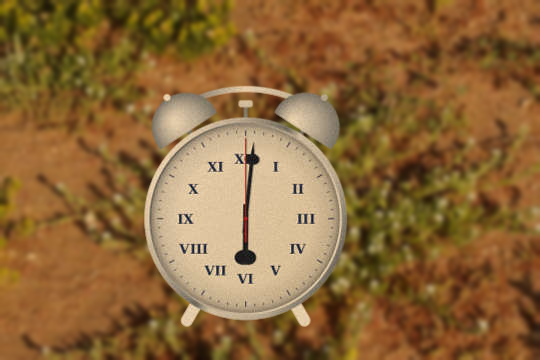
6:01:00
